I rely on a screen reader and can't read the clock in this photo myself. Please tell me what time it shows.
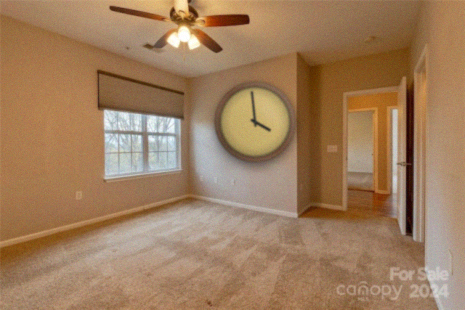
3:59
